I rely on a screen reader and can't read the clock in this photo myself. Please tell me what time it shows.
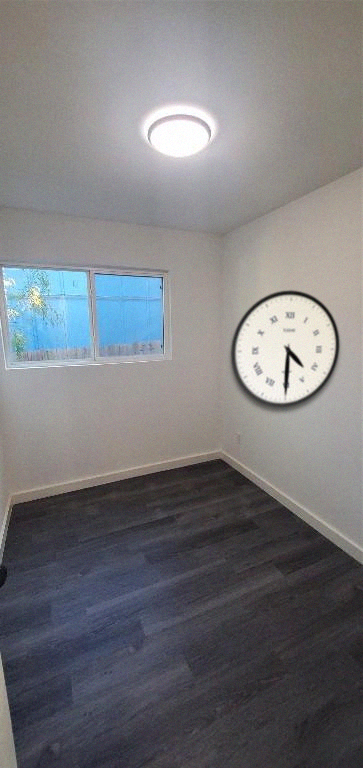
4:30
